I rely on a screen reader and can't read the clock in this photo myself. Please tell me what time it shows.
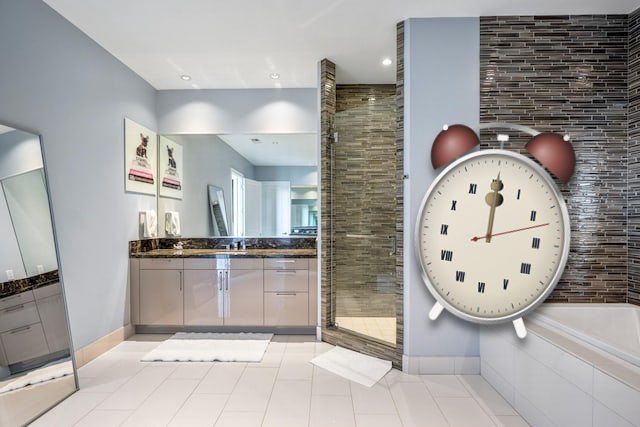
12:00:12
